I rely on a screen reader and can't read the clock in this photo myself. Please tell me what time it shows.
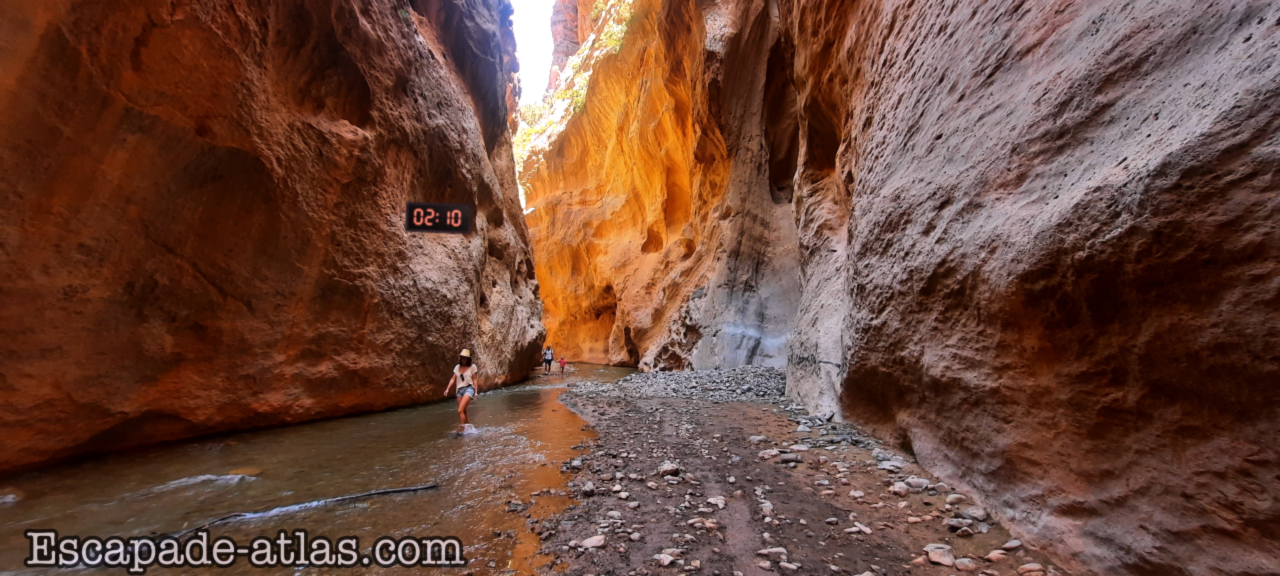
2:10
